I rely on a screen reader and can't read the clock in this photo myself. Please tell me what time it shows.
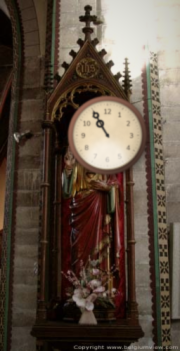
10:55
